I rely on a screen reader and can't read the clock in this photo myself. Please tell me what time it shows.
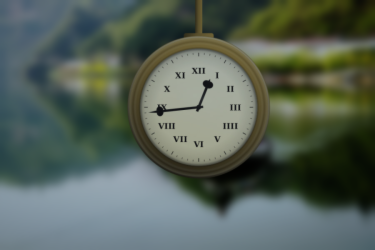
12:44
